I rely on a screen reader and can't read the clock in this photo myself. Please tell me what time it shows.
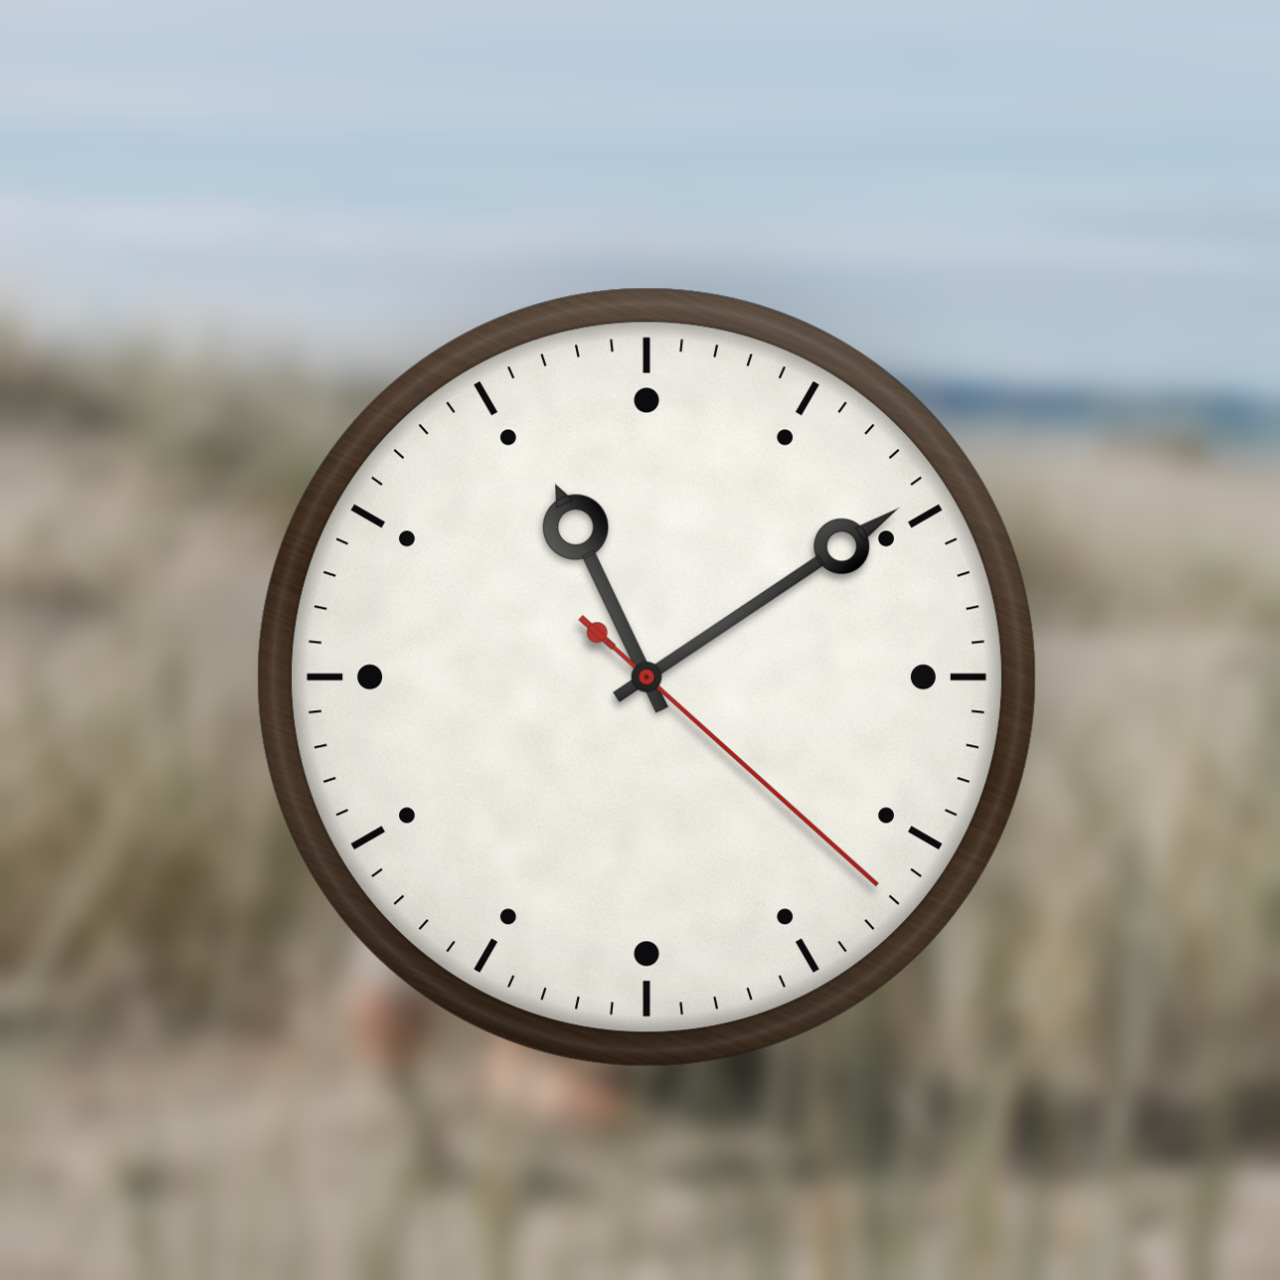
11:09:22
